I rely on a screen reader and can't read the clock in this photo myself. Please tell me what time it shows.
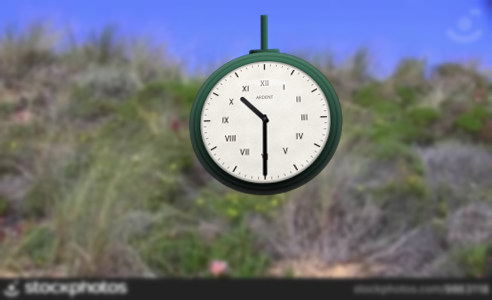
10:30
